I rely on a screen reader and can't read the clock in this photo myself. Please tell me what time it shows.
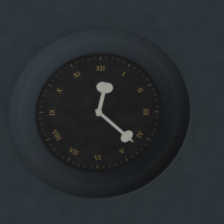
12:22
